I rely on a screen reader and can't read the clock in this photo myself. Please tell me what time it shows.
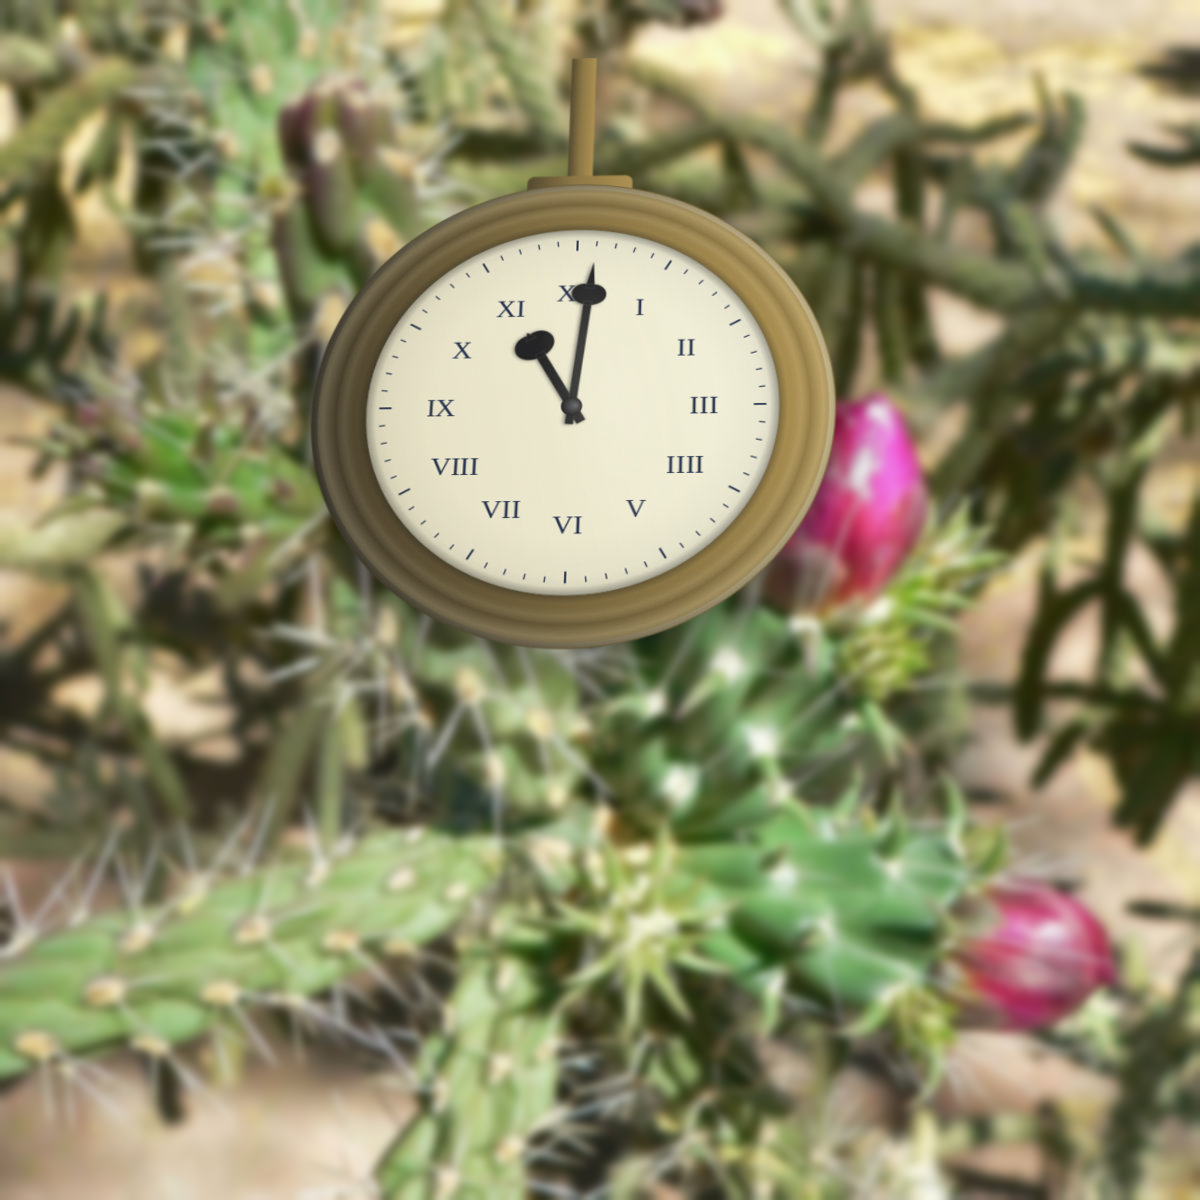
11:01
